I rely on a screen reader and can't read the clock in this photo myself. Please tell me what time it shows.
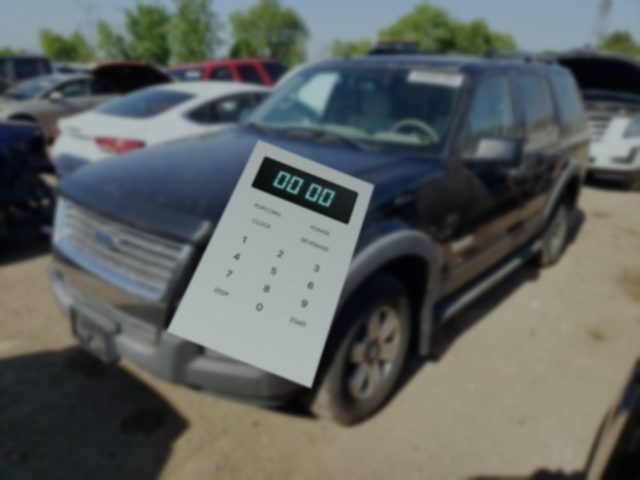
0:00
